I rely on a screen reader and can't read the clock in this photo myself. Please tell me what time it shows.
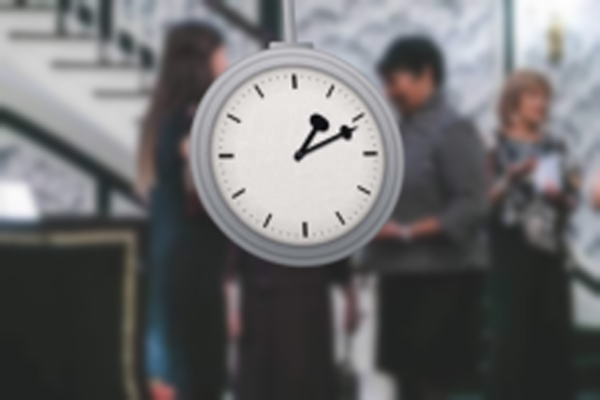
1:11
